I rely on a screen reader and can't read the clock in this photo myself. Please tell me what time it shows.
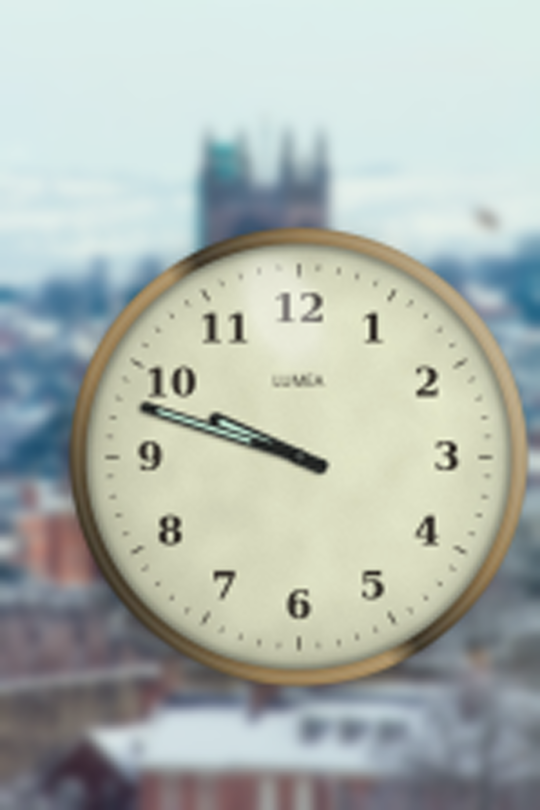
9:48
